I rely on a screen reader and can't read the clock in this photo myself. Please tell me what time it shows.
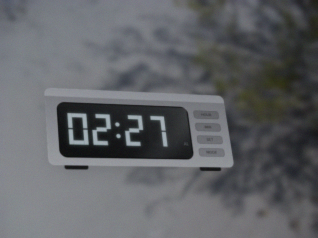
2:27
